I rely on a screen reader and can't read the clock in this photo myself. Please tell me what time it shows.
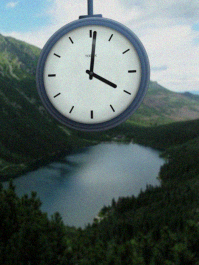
4:01
